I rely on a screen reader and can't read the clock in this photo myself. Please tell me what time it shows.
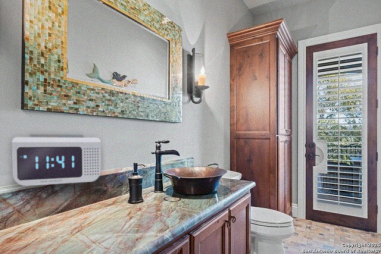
11:41
